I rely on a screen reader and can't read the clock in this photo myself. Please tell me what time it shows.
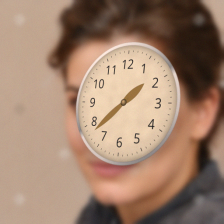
1:38
